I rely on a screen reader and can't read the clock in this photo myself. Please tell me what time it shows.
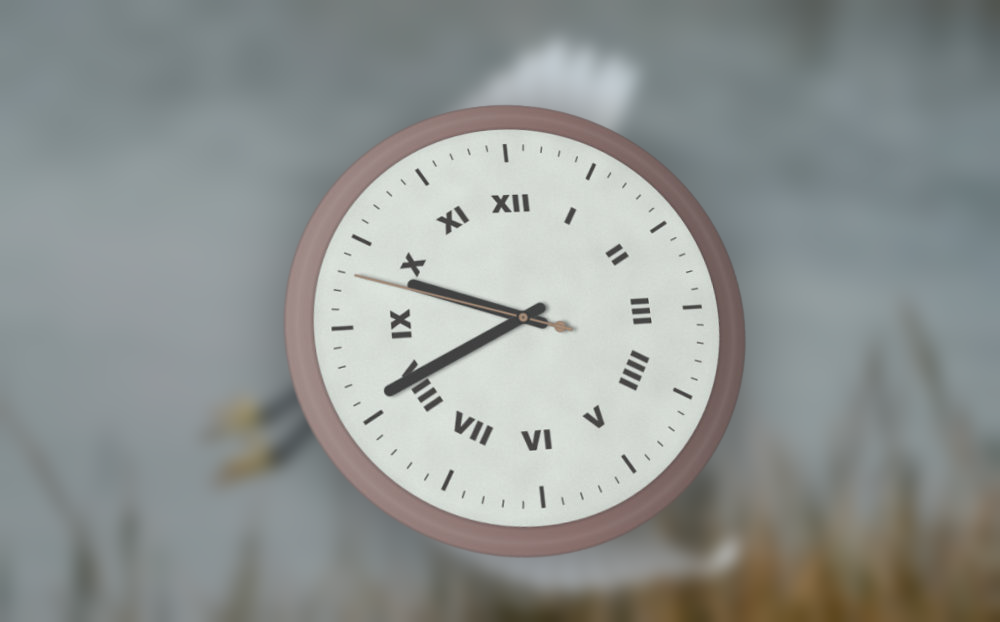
9:40:48
